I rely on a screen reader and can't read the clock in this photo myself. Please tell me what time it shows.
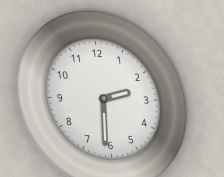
2:31
